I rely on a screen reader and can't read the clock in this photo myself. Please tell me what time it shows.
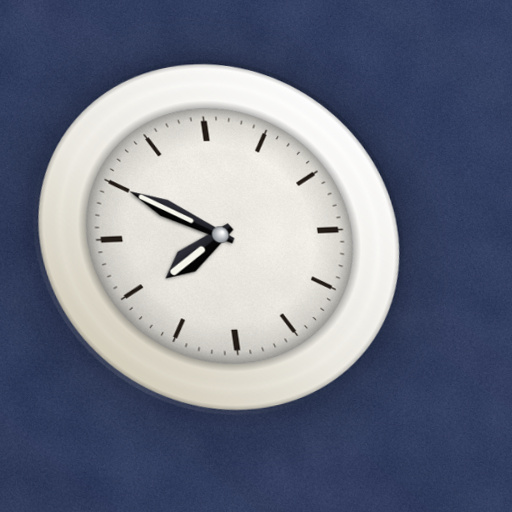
7:50
